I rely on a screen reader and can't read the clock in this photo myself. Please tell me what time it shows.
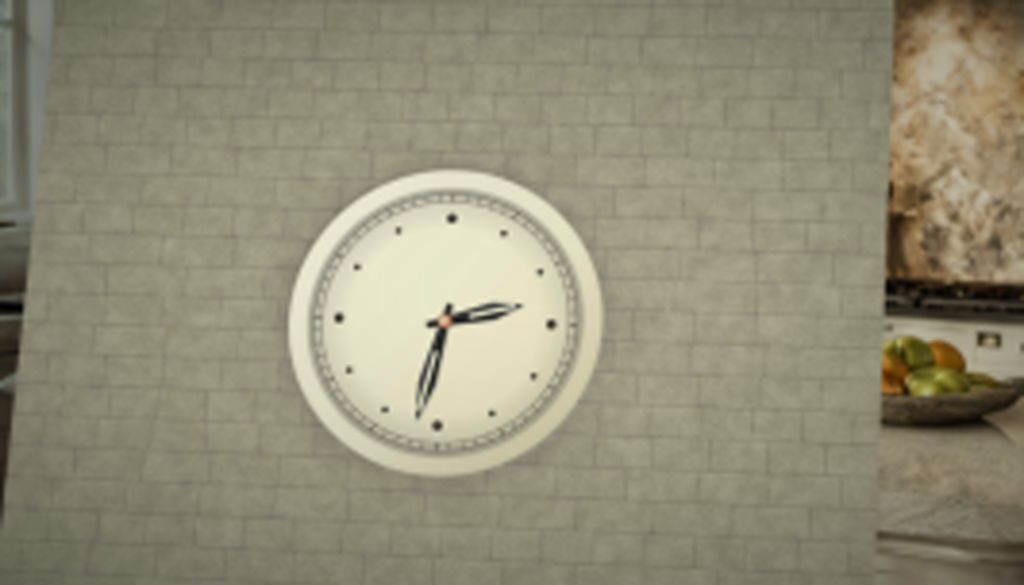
2:32
